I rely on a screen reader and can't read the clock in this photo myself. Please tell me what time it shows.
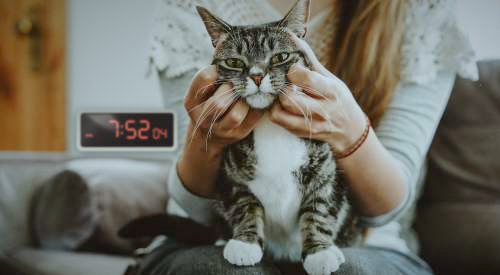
7:52
